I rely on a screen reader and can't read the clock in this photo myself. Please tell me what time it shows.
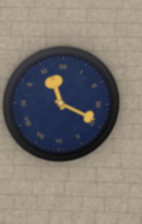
11:19
